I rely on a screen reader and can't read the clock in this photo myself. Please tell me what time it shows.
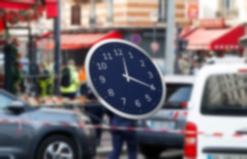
12:20
